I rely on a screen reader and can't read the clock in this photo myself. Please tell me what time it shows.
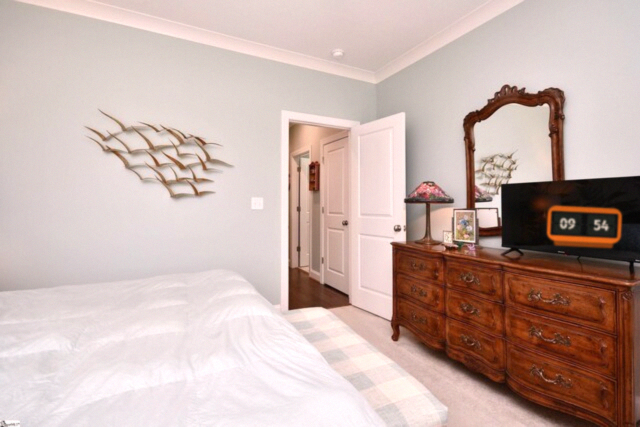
9:54
